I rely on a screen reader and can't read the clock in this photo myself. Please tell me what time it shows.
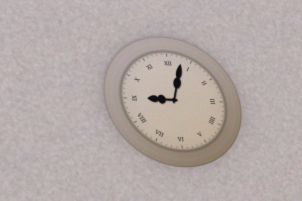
9:03
